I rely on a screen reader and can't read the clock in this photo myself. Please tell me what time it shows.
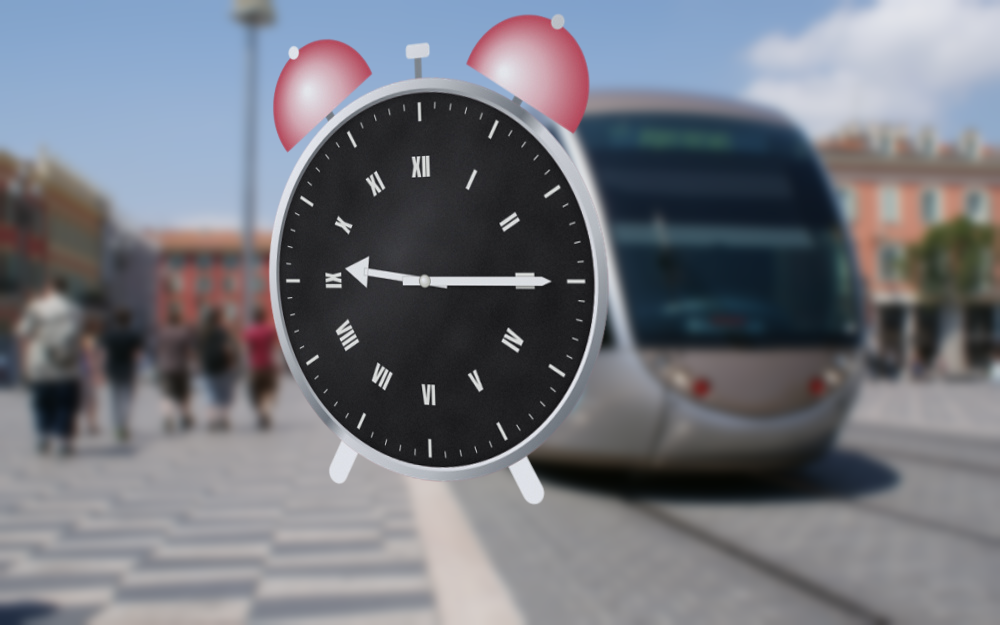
9:15
